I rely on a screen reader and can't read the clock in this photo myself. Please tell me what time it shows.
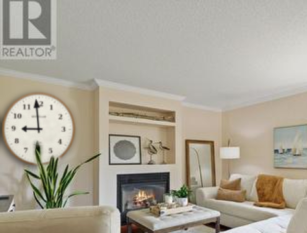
8:59
